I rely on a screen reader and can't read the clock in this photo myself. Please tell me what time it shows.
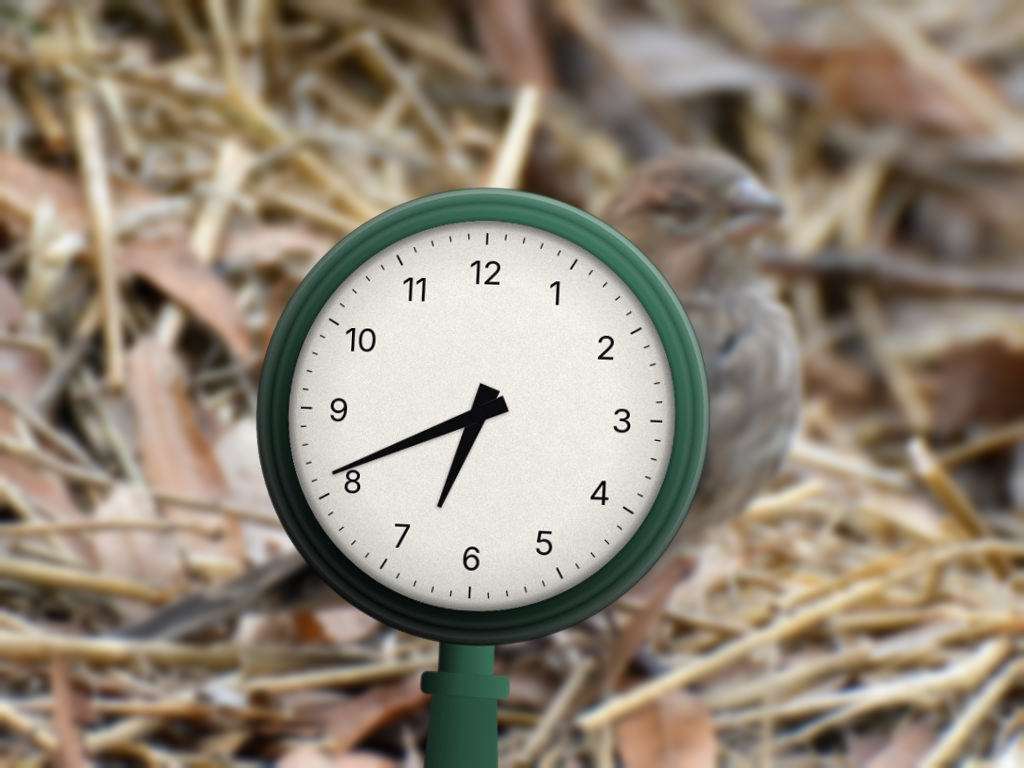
6:41
